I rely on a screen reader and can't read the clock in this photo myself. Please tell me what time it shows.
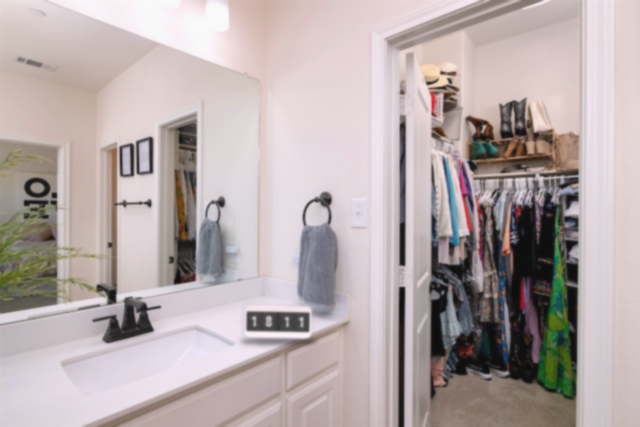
18:11
